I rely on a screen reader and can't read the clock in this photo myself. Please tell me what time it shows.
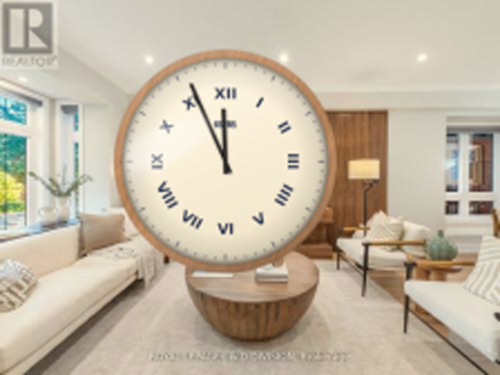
11:56
